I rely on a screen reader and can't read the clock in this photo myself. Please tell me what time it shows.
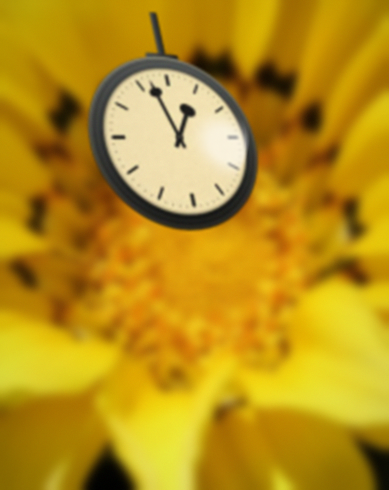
12:57
